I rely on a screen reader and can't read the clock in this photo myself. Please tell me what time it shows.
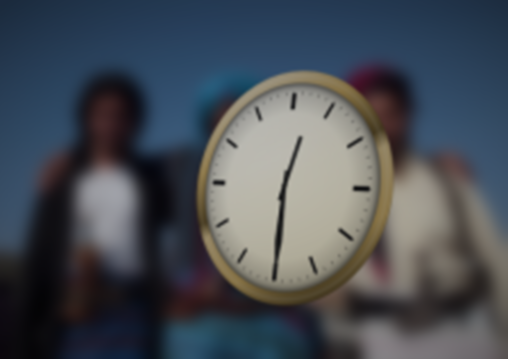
12:30
